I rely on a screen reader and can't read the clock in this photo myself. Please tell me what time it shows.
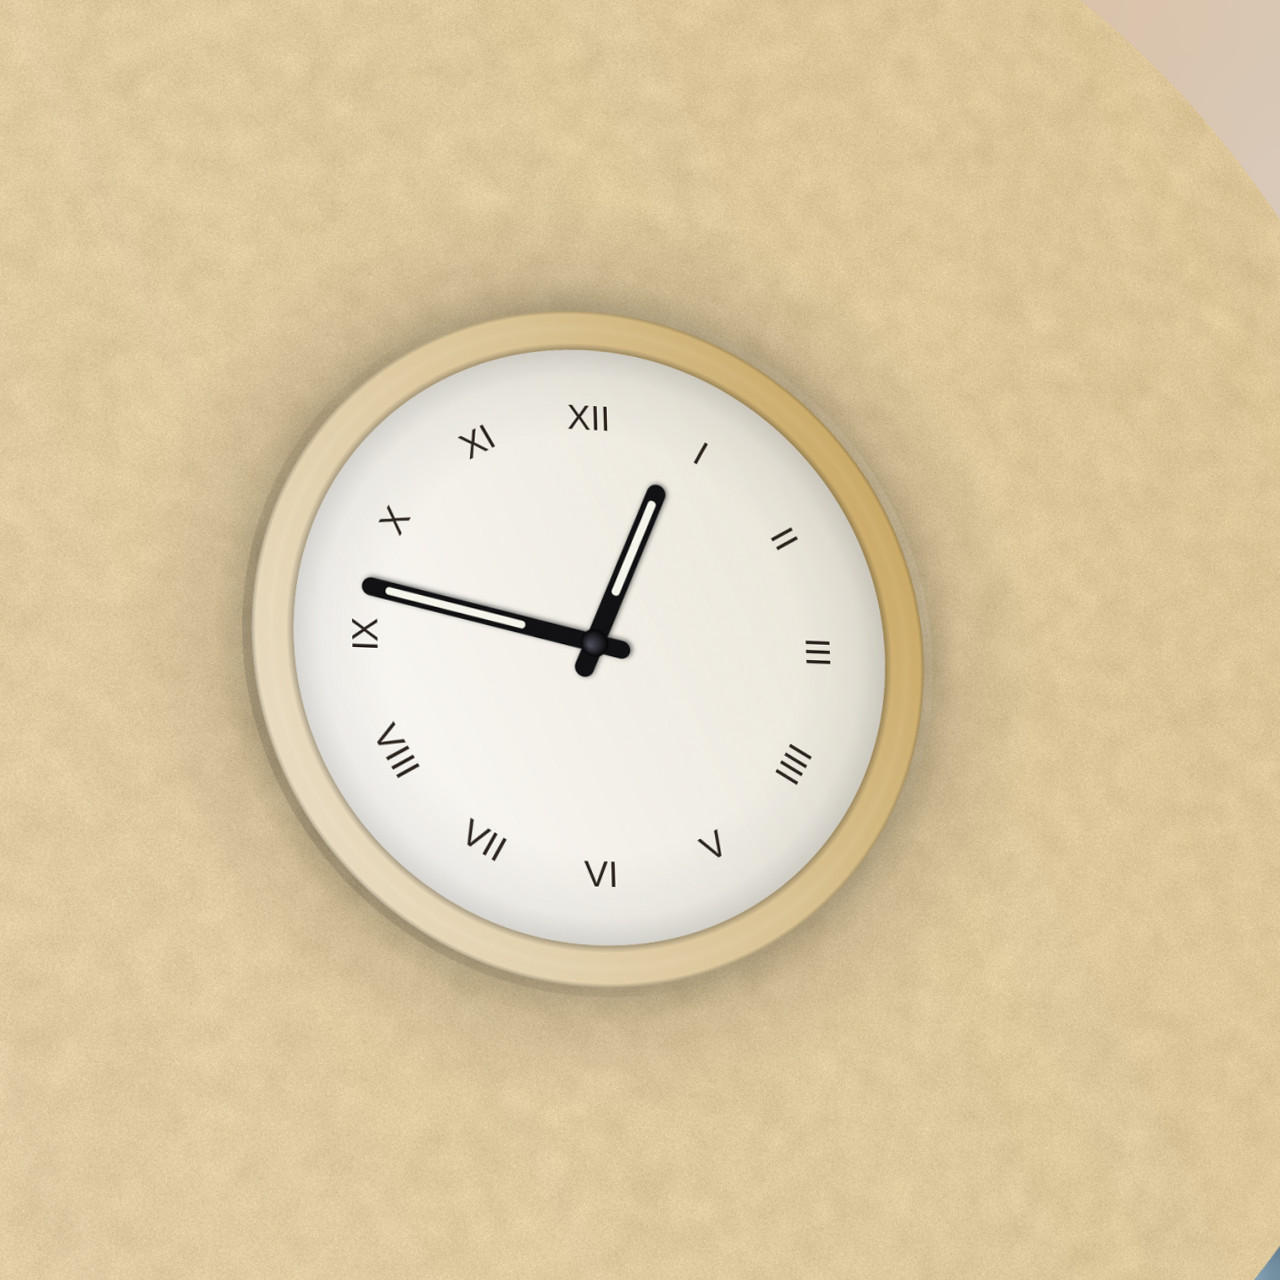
12:47
